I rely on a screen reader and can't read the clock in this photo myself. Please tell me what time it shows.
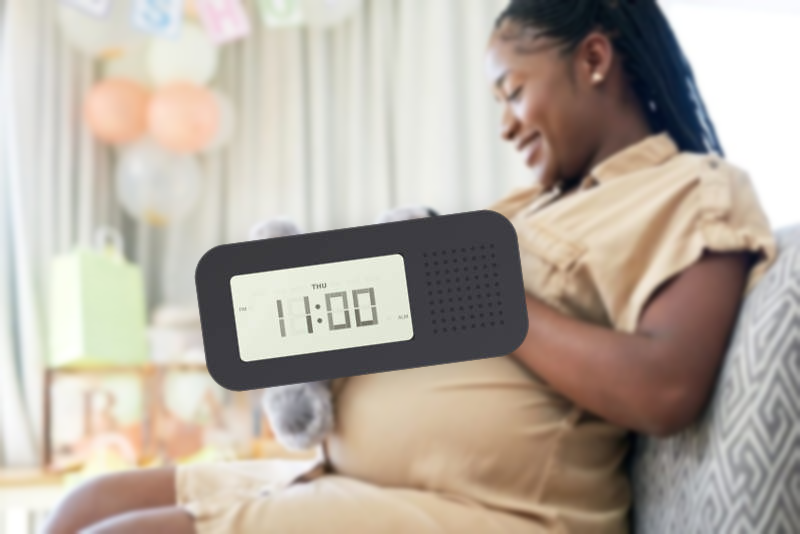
11:00
